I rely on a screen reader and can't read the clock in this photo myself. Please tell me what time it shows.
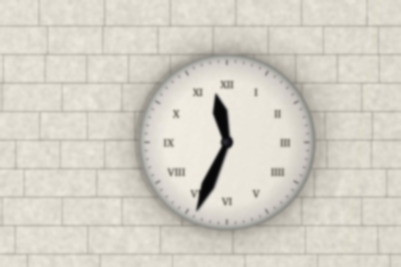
11:34
